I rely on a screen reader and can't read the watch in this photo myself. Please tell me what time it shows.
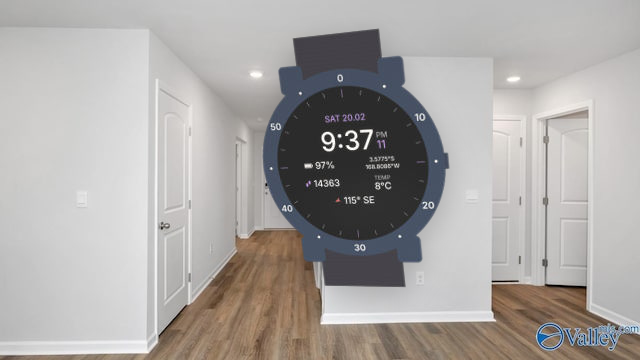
9:37:11
